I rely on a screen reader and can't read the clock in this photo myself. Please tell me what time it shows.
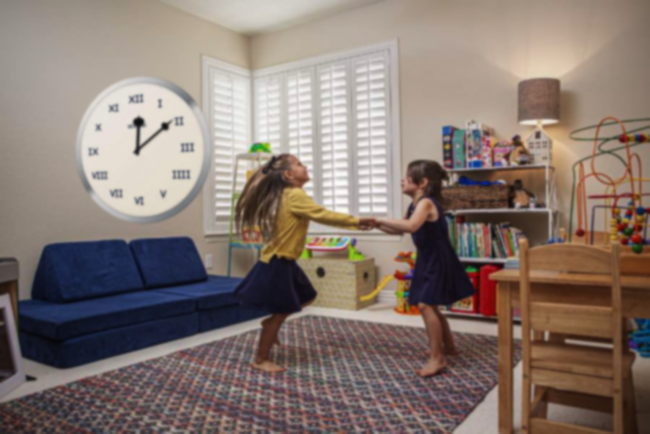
12:09
